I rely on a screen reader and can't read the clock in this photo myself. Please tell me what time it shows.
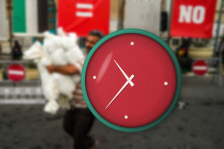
10:36
